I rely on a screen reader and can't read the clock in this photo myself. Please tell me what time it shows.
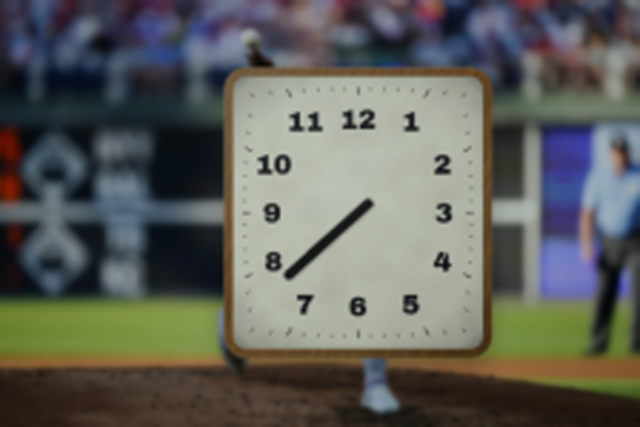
7:38
